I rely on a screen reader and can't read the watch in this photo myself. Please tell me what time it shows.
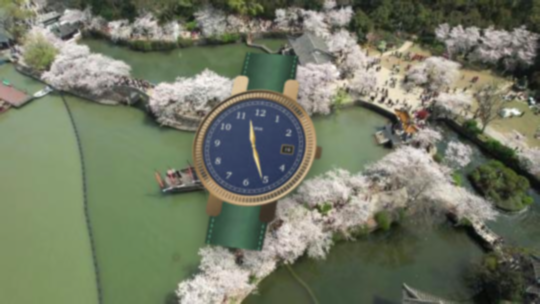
11:26
